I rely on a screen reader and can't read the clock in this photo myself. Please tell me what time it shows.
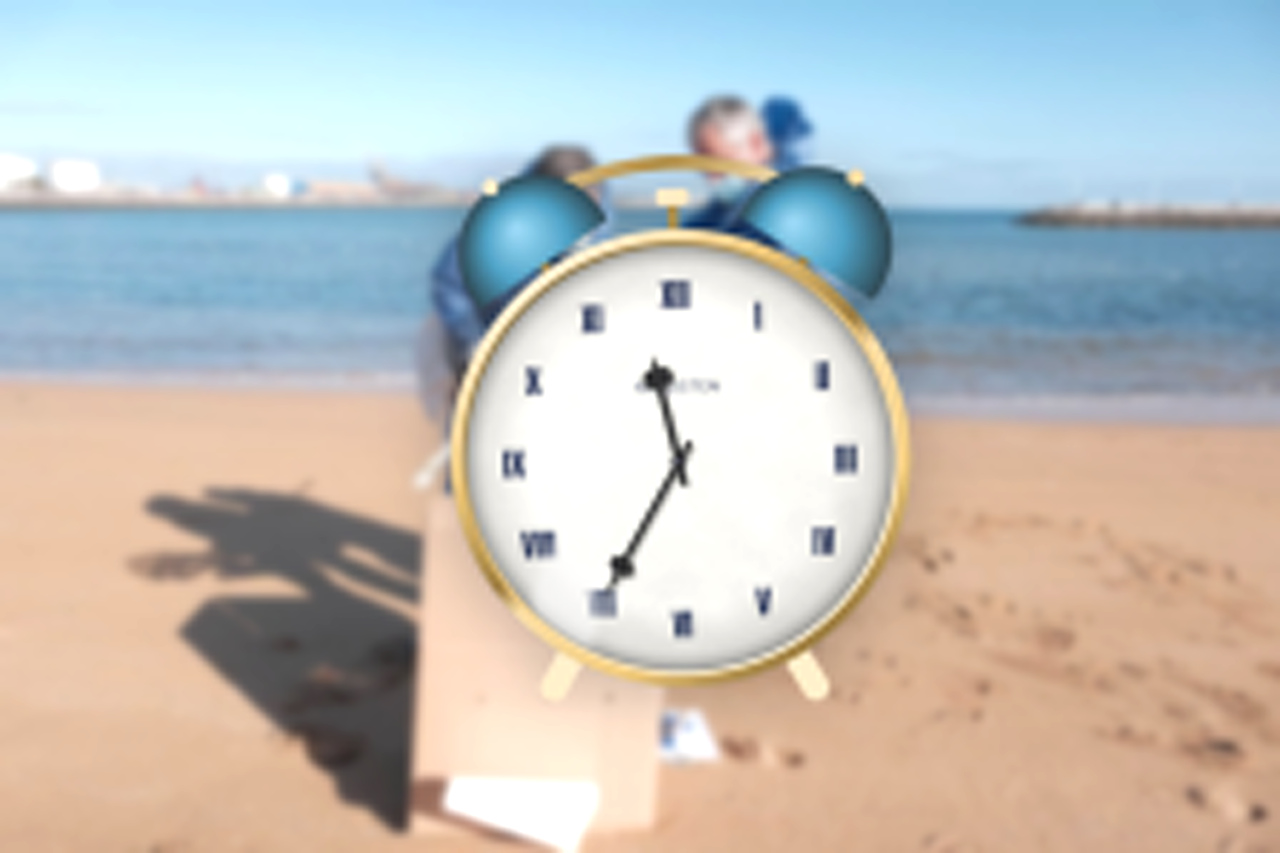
11:35
